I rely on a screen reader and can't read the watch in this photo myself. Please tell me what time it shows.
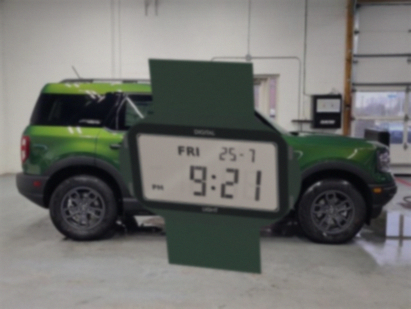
9:21
